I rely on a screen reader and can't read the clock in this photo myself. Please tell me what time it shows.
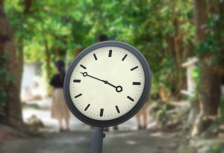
3:48
